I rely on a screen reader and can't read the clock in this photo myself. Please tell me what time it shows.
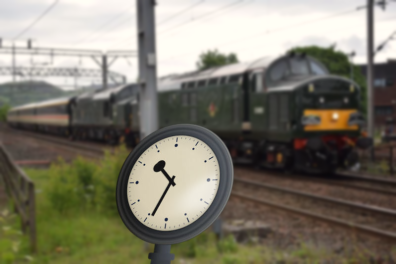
10:34
